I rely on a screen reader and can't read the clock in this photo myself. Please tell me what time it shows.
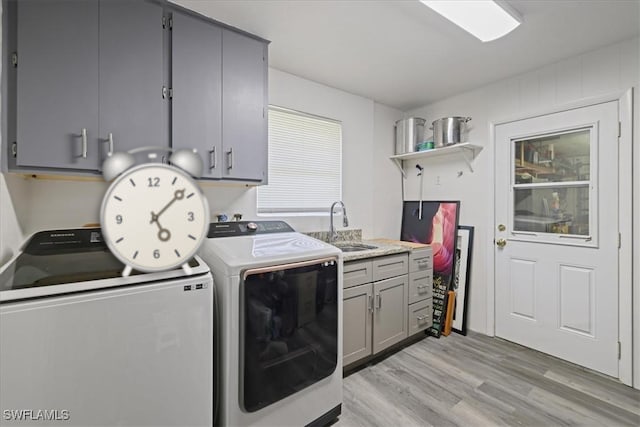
5:08
